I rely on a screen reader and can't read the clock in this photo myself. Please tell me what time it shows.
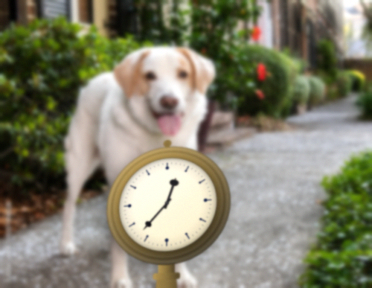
12:37
